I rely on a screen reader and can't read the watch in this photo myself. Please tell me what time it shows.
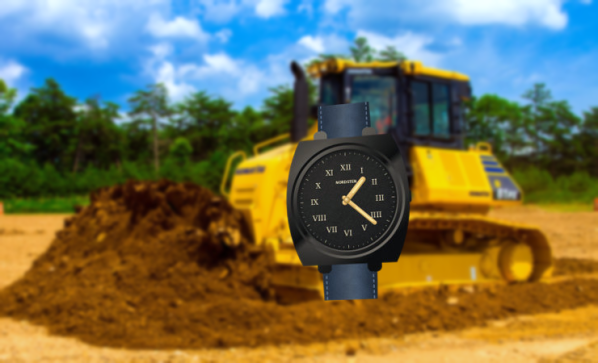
1:22
